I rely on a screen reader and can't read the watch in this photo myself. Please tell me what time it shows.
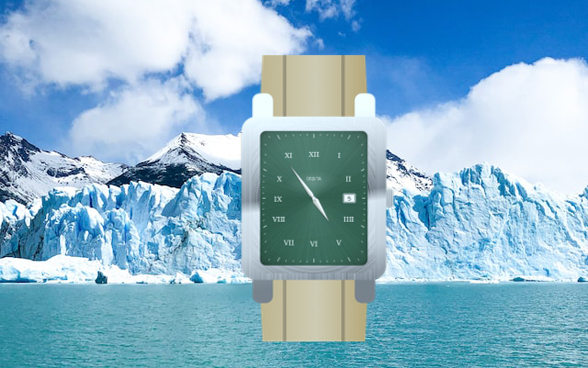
4:54
